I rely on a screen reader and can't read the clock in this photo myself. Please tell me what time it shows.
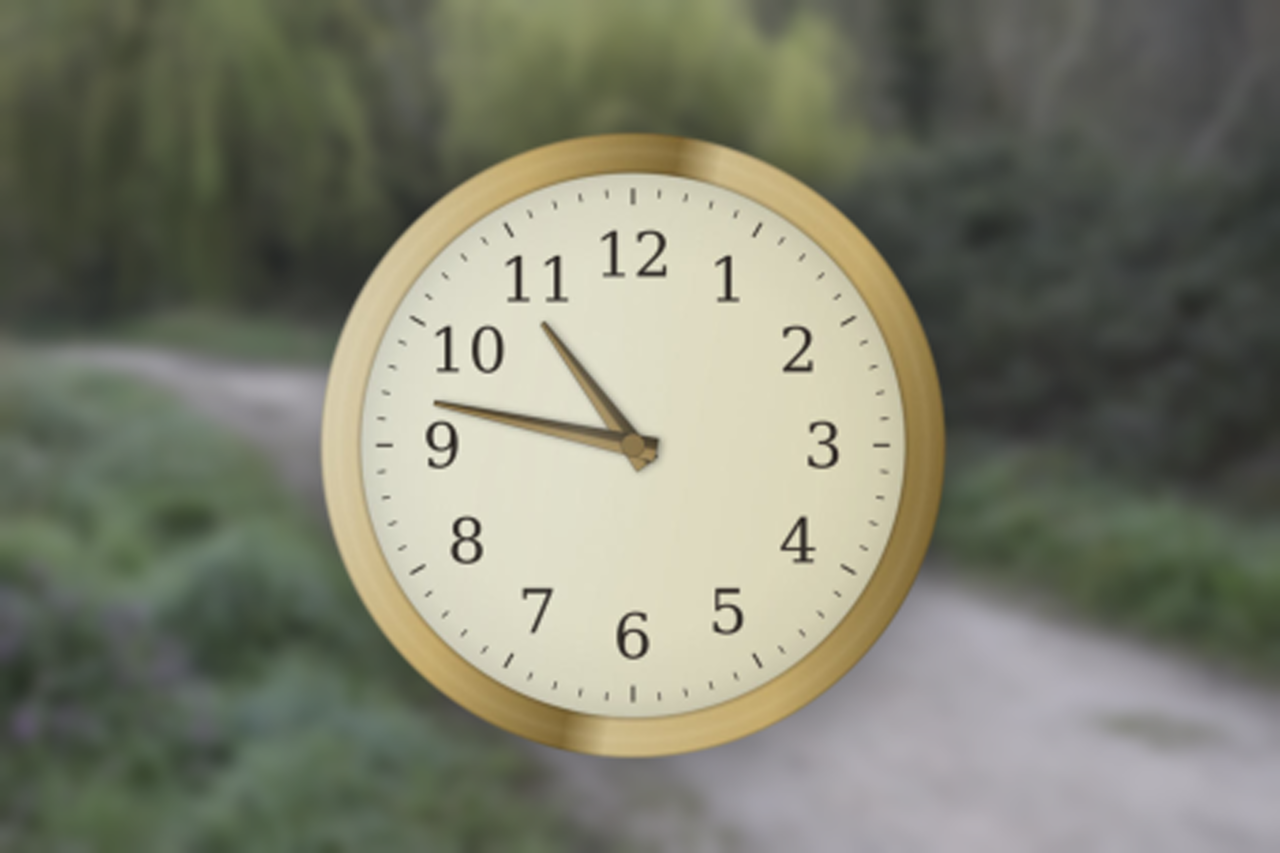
10:47
